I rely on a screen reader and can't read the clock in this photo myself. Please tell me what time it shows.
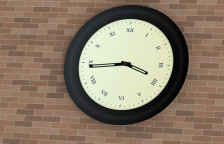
3:44
